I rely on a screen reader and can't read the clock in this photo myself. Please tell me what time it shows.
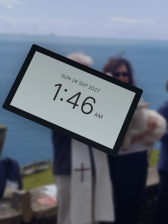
1:46
